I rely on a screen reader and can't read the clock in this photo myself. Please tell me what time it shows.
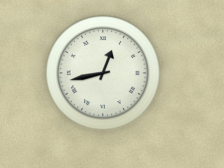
12:43
